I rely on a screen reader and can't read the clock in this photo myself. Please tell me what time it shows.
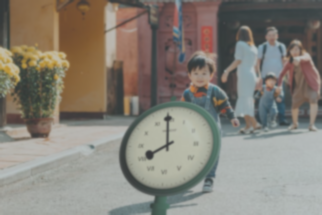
7:59
